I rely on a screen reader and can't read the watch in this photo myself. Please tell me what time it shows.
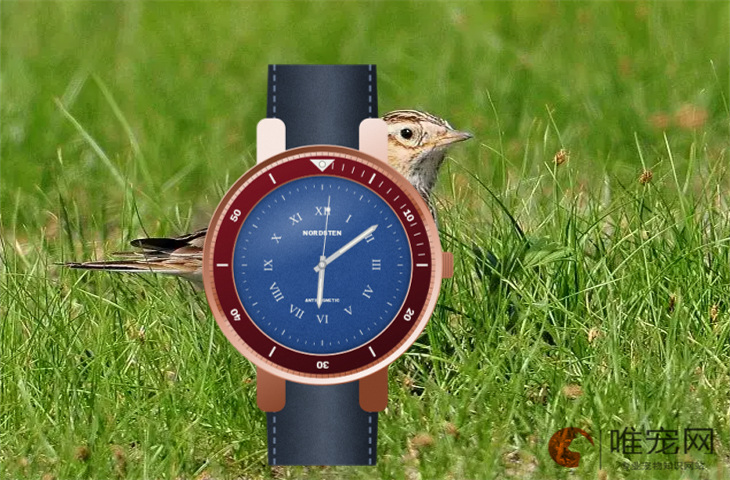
6:09:01
